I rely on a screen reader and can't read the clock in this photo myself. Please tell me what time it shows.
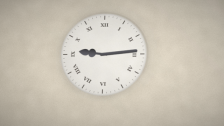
9:14
